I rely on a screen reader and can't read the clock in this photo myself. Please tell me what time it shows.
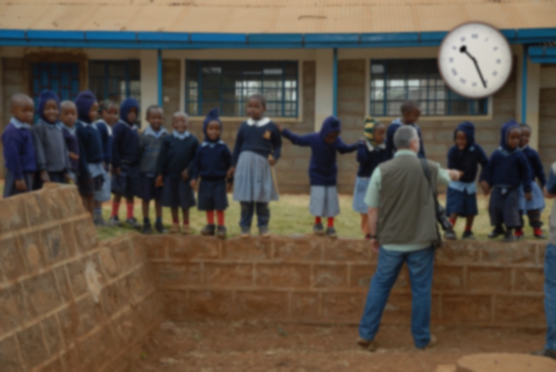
10:26
